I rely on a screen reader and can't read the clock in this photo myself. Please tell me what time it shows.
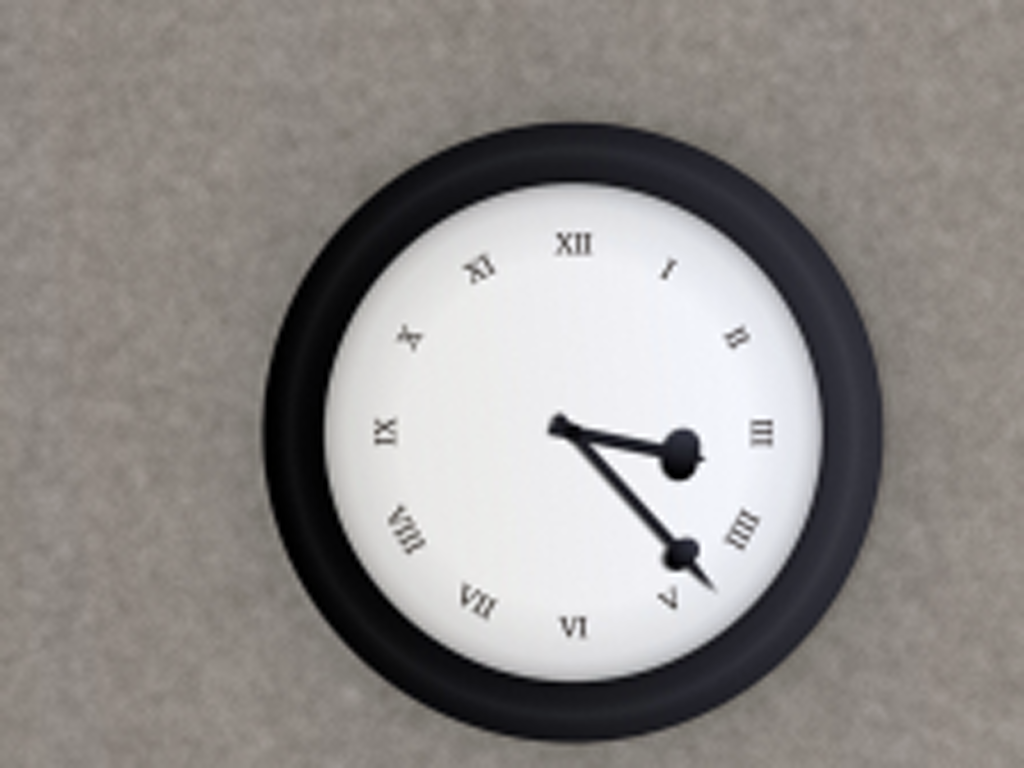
3:23
